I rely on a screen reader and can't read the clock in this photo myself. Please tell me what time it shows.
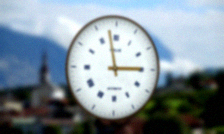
2:58
